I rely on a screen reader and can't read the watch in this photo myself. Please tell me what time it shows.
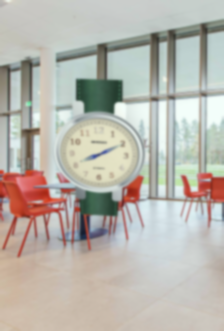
8:10
